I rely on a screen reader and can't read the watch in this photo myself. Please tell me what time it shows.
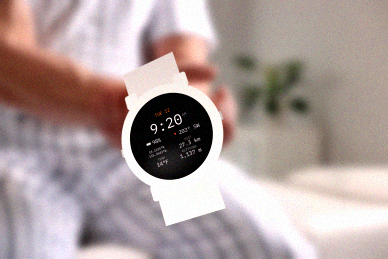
9:20
